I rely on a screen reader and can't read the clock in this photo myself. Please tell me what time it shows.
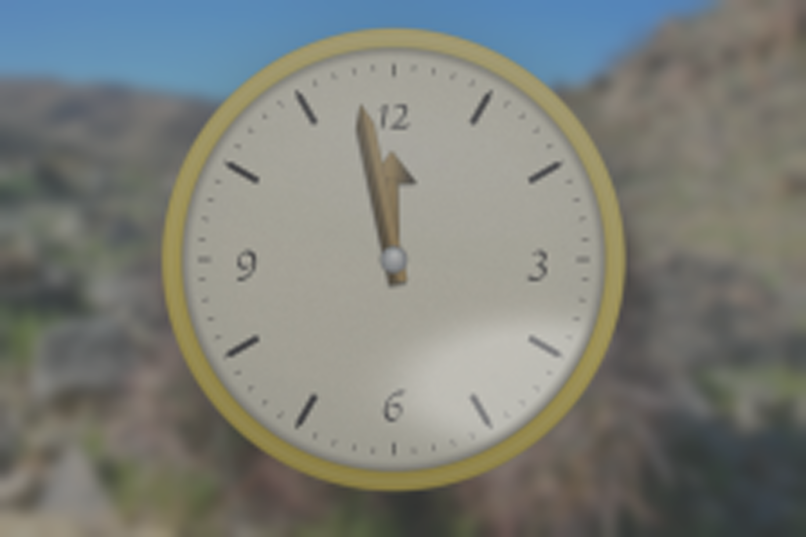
11:58
